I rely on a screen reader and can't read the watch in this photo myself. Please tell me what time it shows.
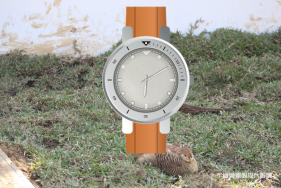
6:10
